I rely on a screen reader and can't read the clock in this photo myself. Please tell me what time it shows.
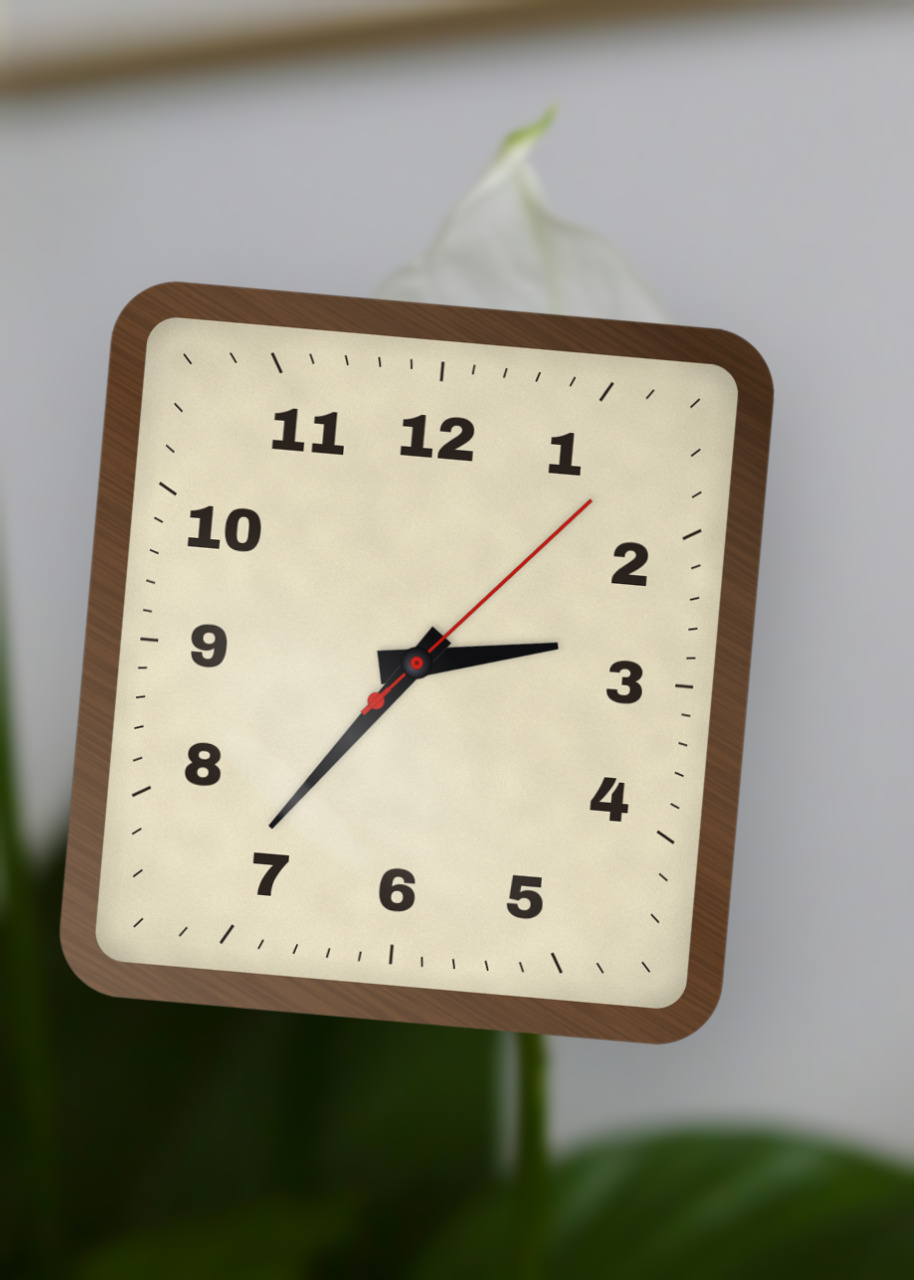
2:36:07
